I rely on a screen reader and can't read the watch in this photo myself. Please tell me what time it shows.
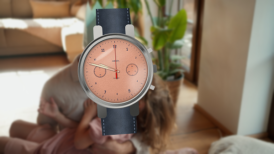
9:48
